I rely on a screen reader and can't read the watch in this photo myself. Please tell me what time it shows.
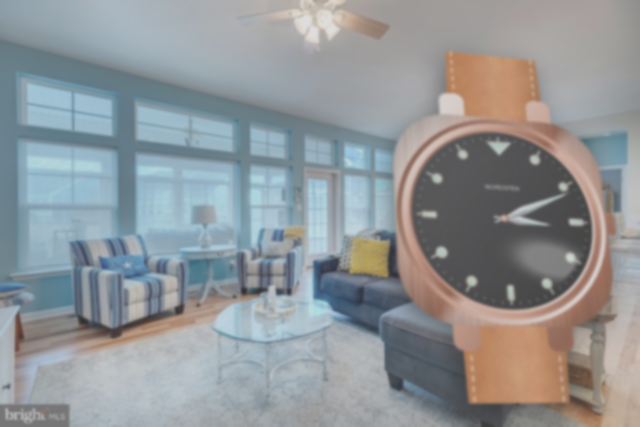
3:11
